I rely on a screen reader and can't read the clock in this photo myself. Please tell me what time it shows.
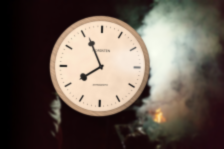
7:56
